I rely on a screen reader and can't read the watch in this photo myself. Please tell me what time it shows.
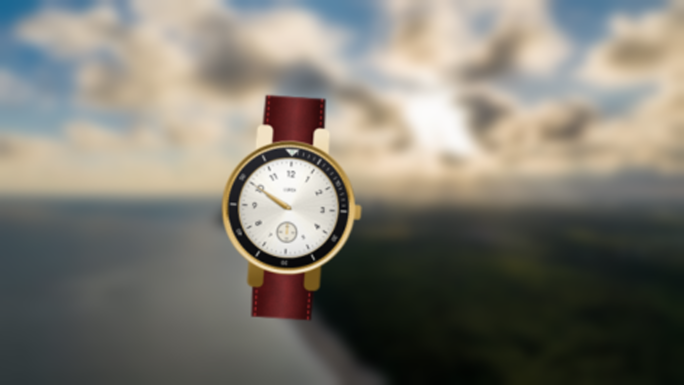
9:50
